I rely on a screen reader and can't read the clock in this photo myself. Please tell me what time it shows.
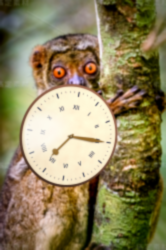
7:15
